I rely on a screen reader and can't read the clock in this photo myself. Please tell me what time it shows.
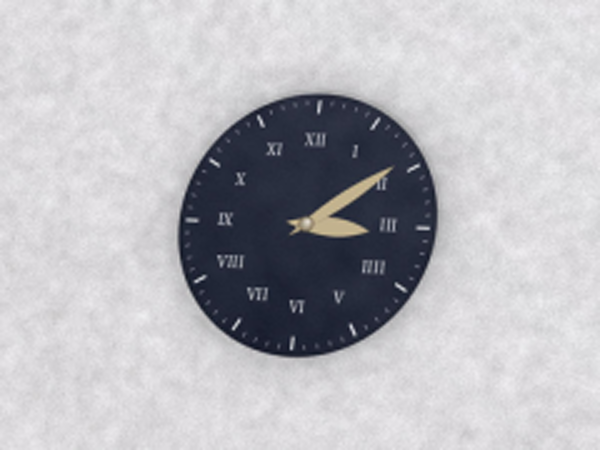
3:09
